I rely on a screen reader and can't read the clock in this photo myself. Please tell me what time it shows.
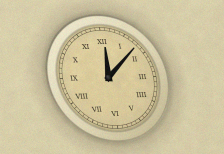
12:08
